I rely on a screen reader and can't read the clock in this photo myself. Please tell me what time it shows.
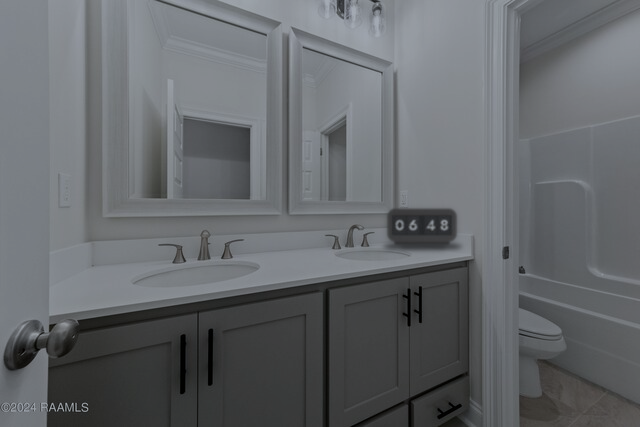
6:48
